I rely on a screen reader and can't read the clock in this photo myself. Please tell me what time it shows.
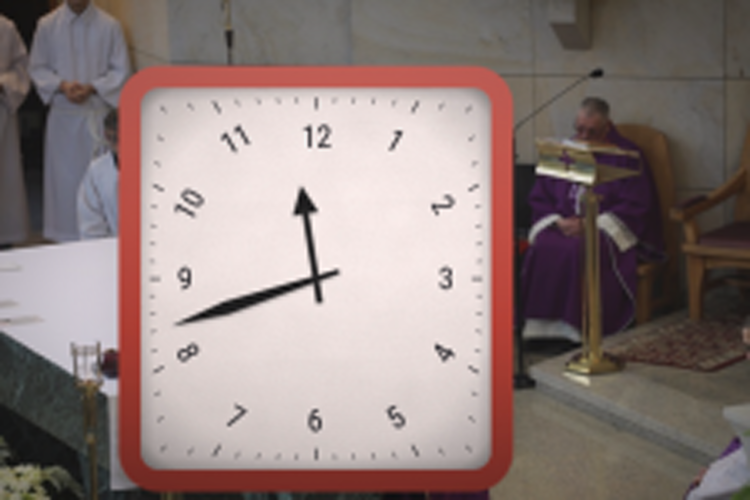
11:42
